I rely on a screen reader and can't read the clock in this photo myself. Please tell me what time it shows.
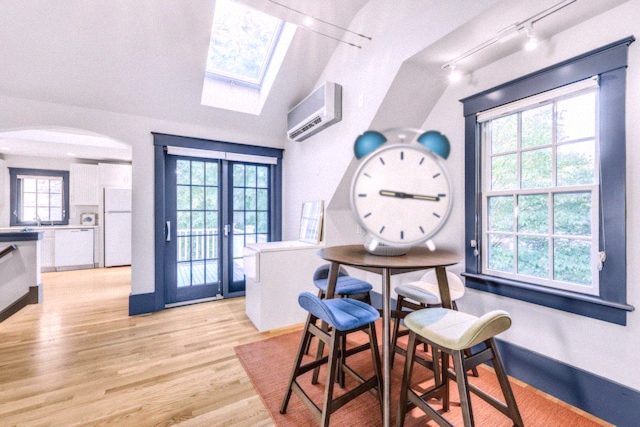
9:16
